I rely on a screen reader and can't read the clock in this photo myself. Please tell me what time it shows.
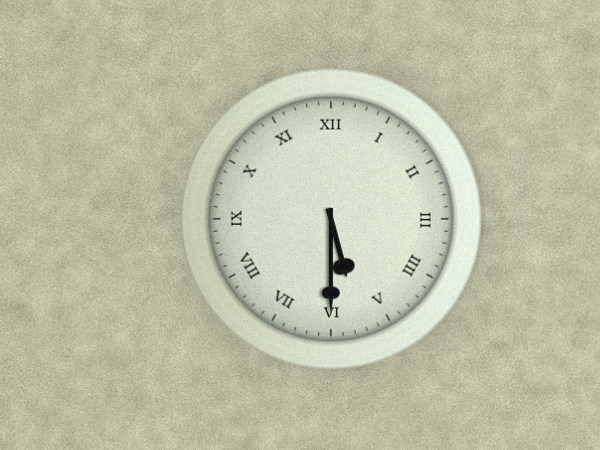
5:30
